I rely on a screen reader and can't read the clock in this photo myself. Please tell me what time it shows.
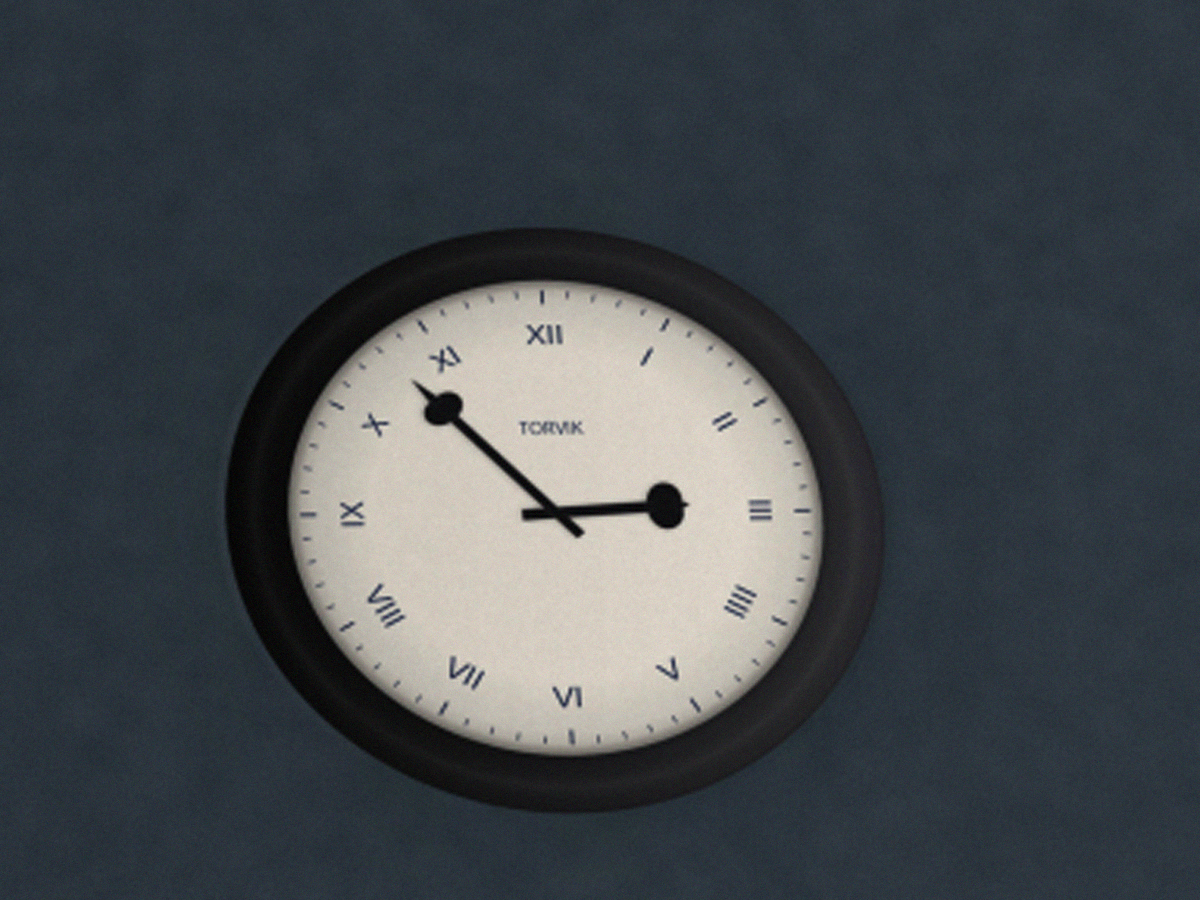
2:53
